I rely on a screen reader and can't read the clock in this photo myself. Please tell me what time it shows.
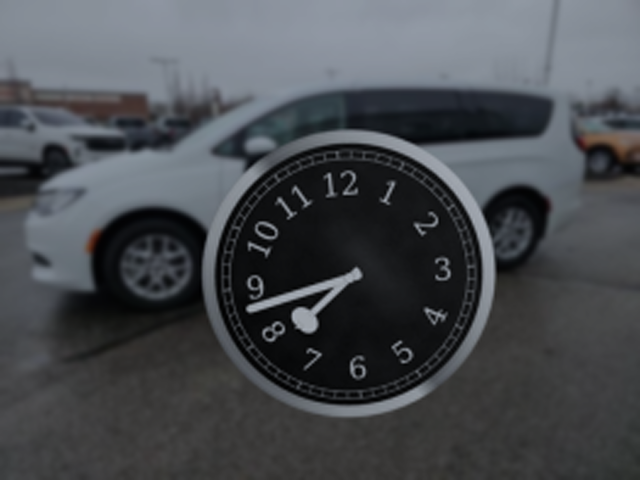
7:43
